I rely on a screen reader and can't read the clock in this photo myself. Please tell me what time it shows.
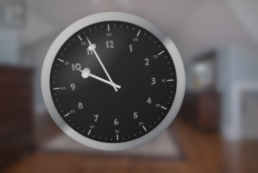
9:56
